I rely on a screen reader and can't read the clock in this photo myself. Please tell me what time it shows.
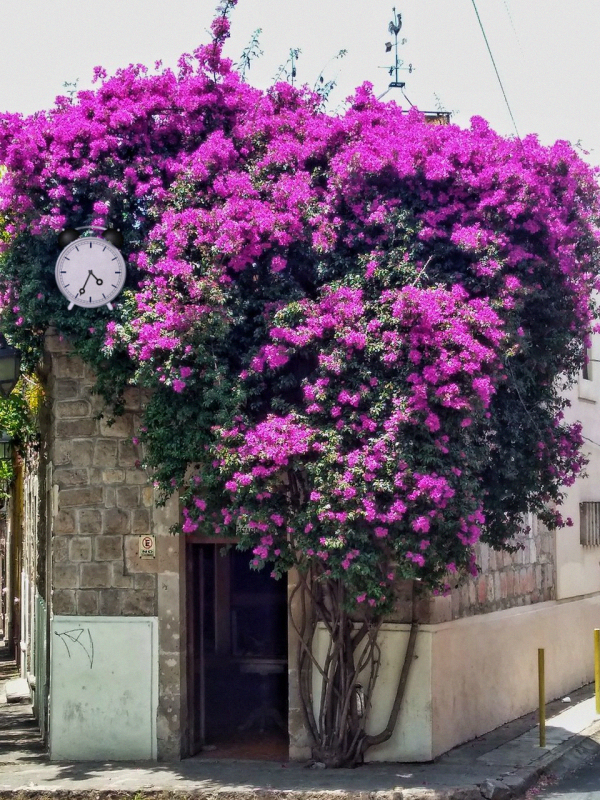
4:34
